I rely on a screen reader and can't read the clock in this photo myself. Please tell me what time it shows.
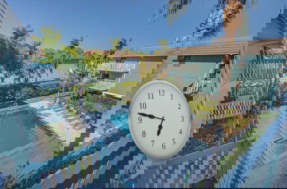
6:47
